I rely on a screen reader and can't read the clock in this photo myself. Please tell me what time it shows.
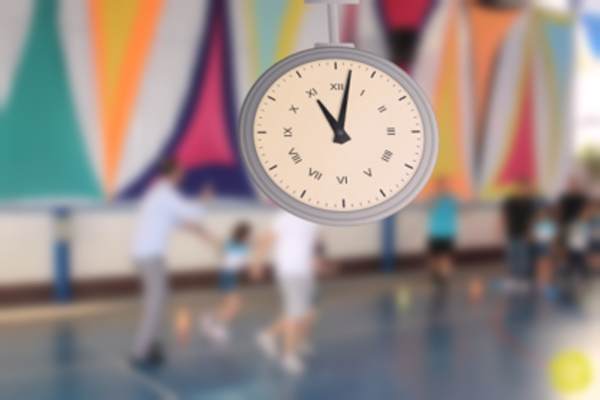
11:02
